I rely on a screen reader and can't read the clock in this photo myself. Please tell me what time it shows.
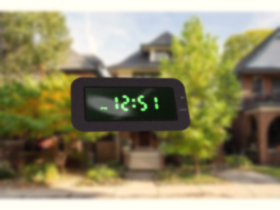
12:51
